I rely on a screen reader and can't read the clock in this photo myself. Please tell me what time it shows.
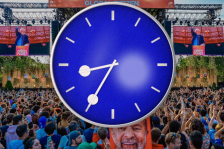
8:35
